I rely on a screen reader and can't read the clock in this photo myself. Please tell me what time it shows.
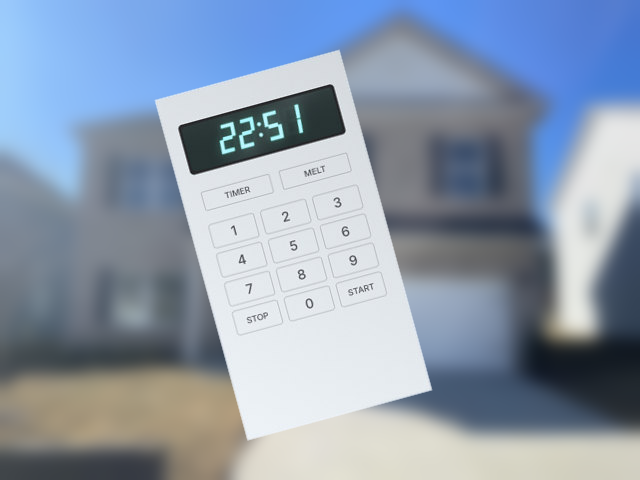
22:51
